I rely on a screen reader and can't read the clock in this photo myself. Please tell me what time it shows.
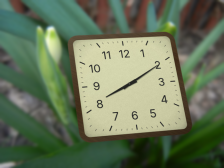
8:10
